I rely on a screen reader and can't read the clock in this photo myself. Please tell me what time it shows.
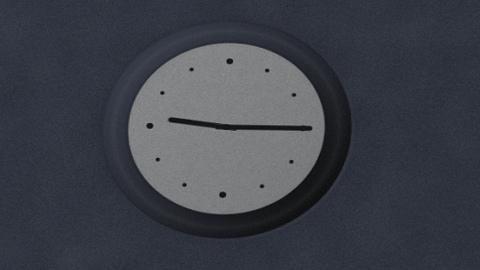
9:15
